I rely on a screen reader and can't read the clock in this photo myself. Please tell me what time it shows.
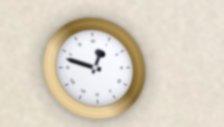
12:48
